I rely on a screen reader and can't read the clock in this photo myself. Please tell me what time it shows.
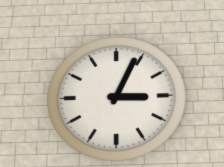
3:04
